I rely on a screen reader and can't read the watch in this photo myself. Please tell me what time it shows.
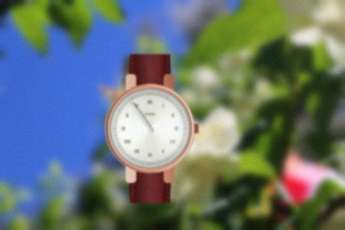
10:54
